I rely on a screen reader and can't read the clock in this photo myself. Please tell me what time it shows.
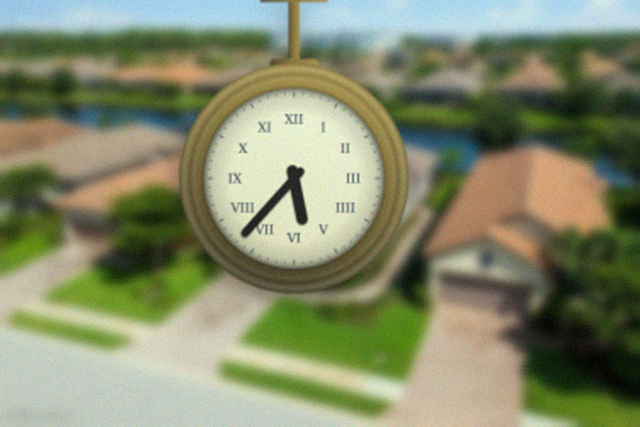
5:37
